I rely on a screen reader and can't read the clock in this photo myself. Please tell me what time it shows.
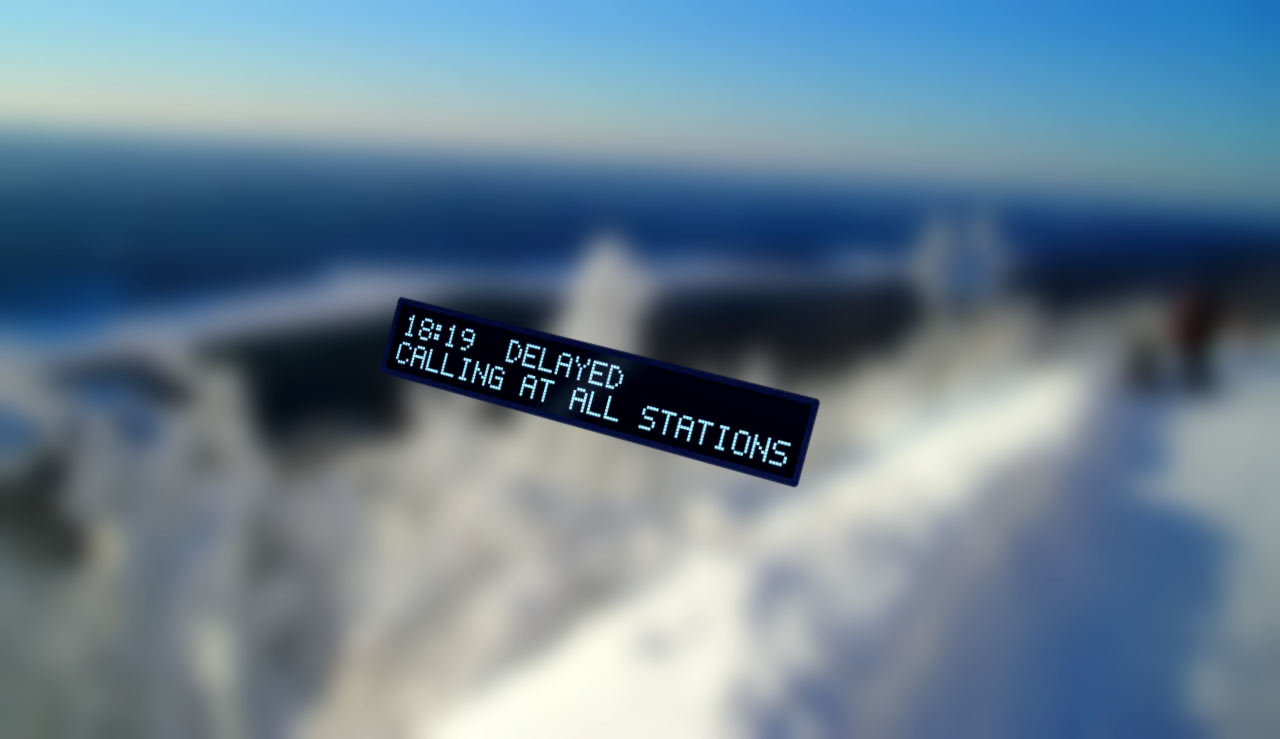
18:19
